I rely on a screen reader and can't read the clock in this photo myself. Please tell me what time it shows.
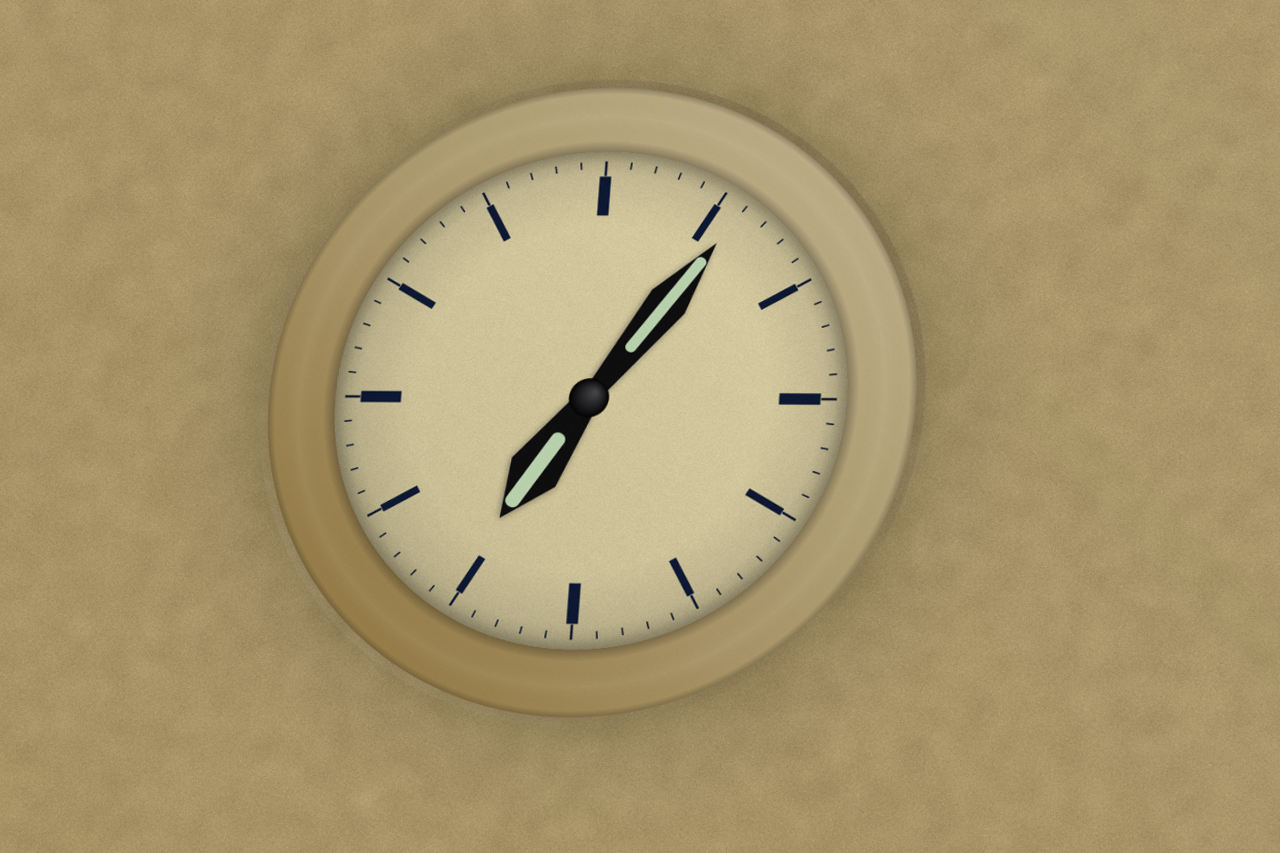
7:06
